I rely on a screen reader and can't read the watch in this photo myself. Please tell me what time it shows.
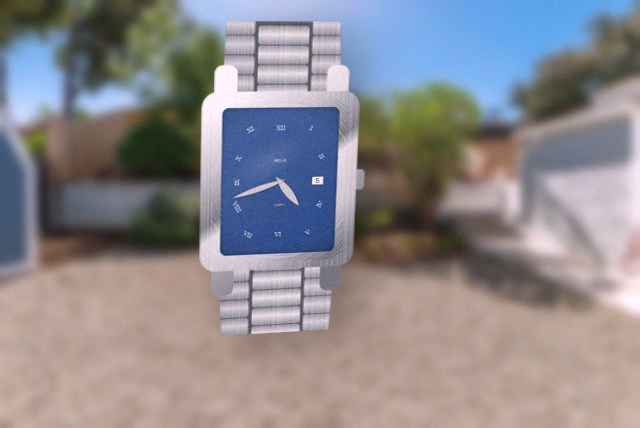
4:42
